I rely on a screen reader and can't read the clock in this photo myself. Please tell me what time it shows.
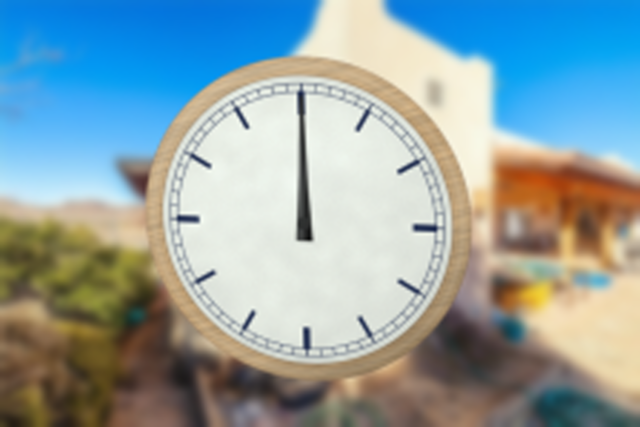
12:00
